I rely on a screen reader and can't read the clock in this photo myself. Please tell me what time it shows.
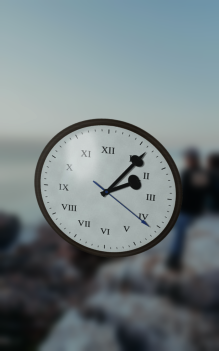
2:06:21
